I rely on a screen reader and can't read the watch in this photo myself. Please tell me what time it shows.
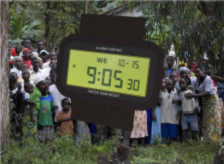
9:05:30
